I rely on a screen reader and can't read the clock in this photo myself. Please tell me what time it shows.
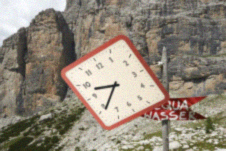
9:39
